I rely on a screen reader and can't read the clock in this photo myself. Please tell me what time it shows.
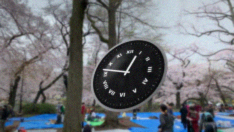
12:47
